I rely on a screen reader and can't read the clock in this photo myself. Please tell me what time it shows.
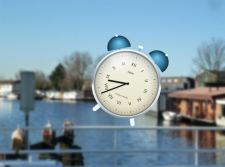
8:38
